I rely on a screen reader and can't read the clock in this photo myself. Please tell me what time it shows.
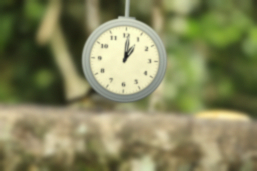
1:01
